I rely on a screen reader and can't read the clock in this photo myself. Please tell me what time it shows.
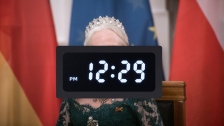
12:29
